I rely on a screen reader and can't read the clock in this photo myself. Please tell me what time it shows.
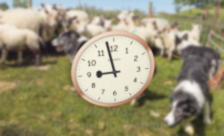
8:58
